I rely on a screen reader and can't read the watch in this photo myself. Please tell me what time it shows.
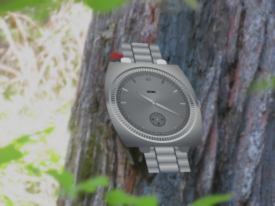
10:20
